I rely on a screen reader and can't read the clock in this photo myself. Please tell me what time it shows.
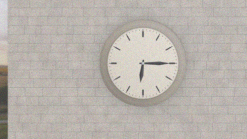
6:15
